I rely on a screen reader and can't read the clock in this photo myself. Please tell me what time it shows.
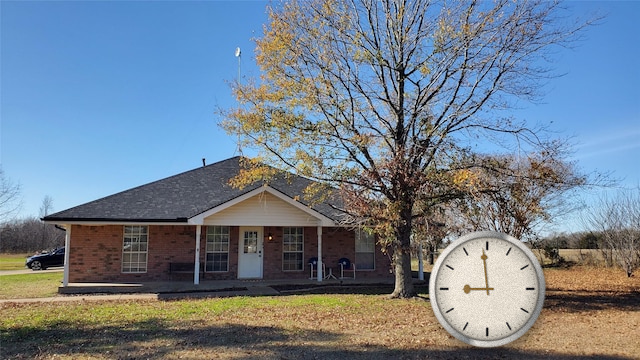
8:59
